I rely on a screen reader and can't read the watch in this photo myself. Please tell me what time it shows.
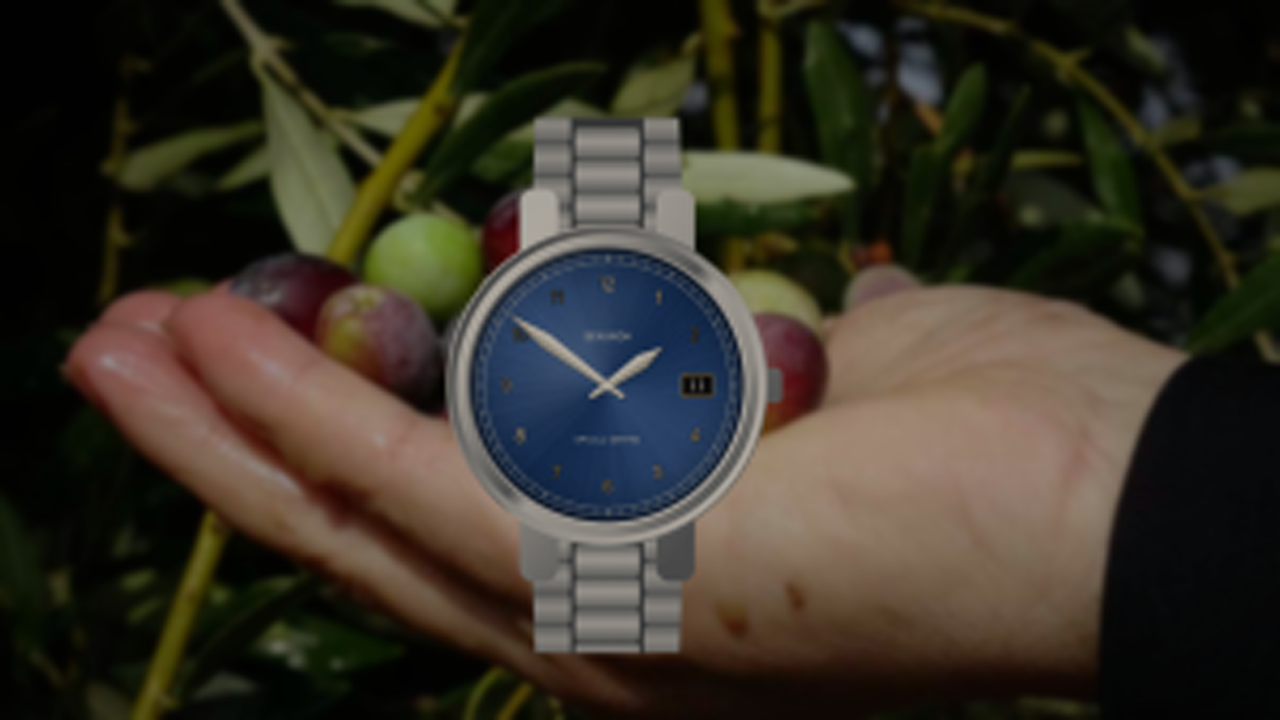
1:51
